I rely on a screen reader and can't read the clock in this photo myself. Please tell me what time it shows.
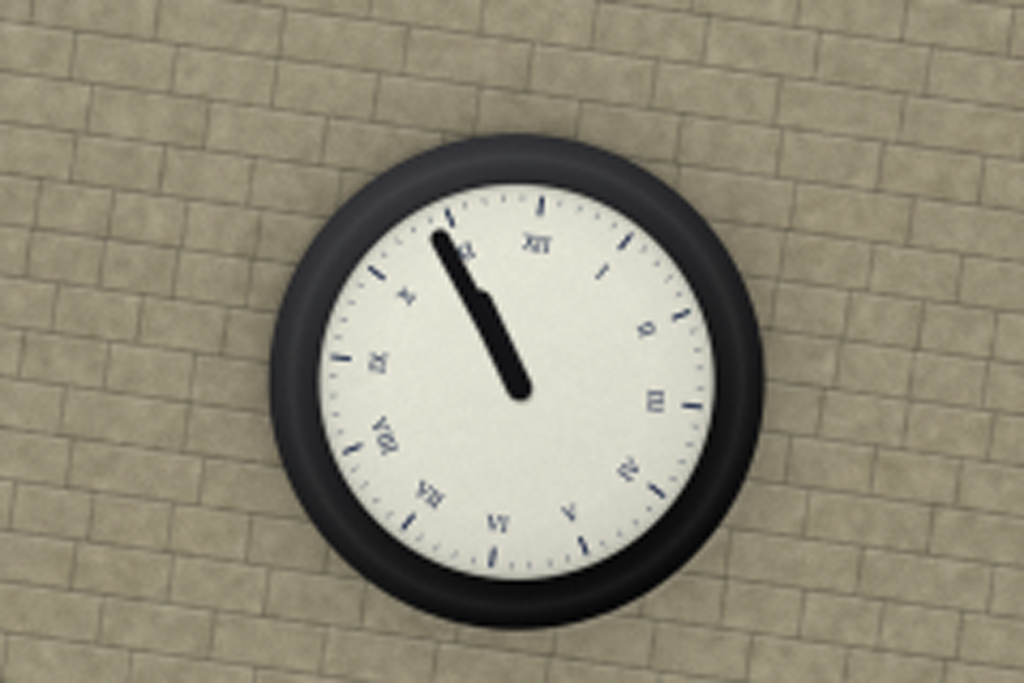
10:54
